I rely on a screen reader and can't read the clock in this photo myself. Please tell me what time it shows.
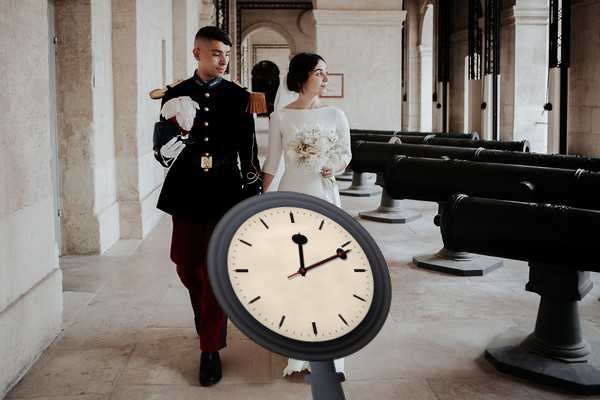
12:11:11
